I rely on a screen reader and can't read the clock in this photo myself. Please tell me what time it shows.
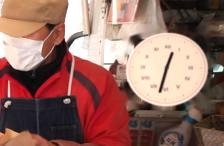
12:32
